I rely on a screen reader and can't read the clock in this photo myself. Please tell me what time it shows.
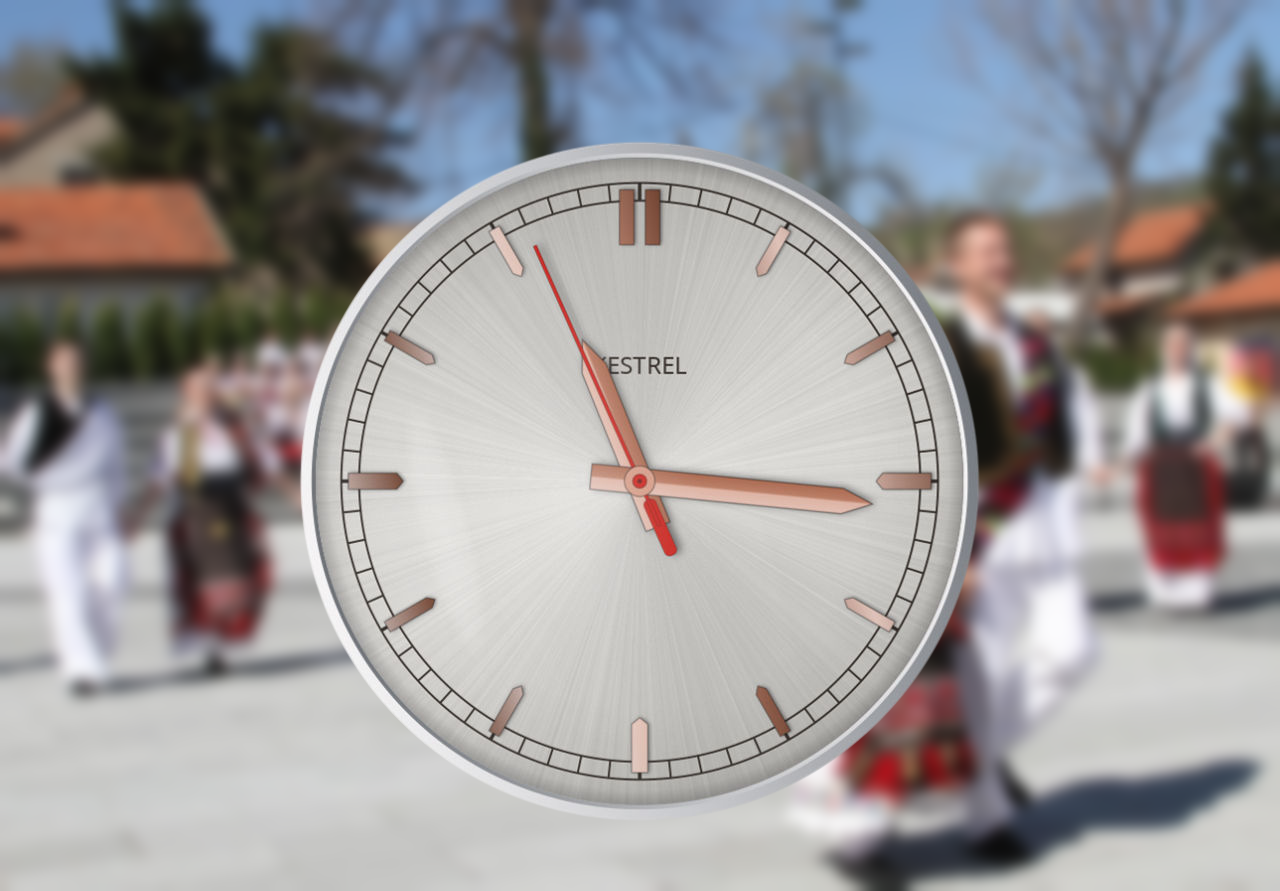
11:15:56
